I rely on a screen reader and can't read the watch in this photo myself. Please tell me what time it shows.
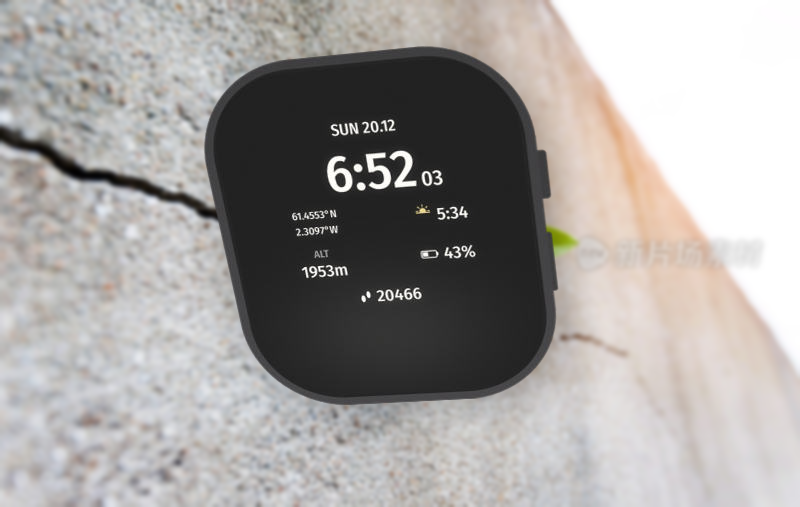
6:52:03
